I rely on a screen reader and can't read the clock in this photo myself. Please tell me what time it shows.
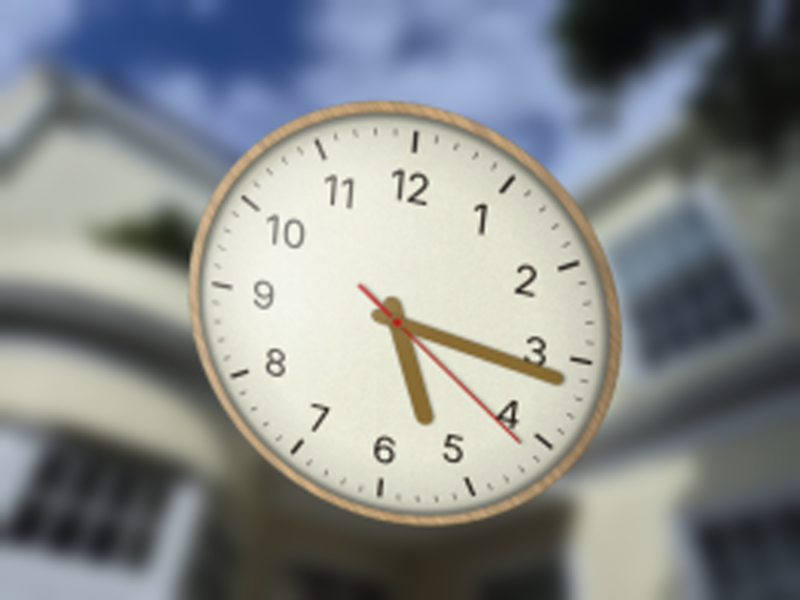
5:16:21
